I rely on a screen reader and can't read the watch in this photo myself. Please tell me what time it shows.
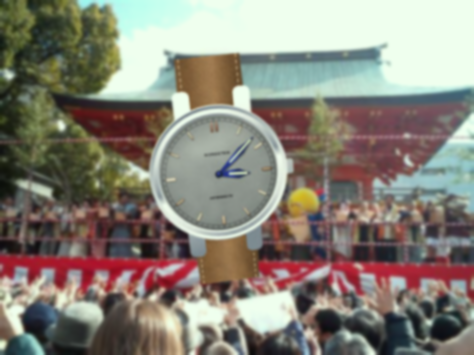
3:08
